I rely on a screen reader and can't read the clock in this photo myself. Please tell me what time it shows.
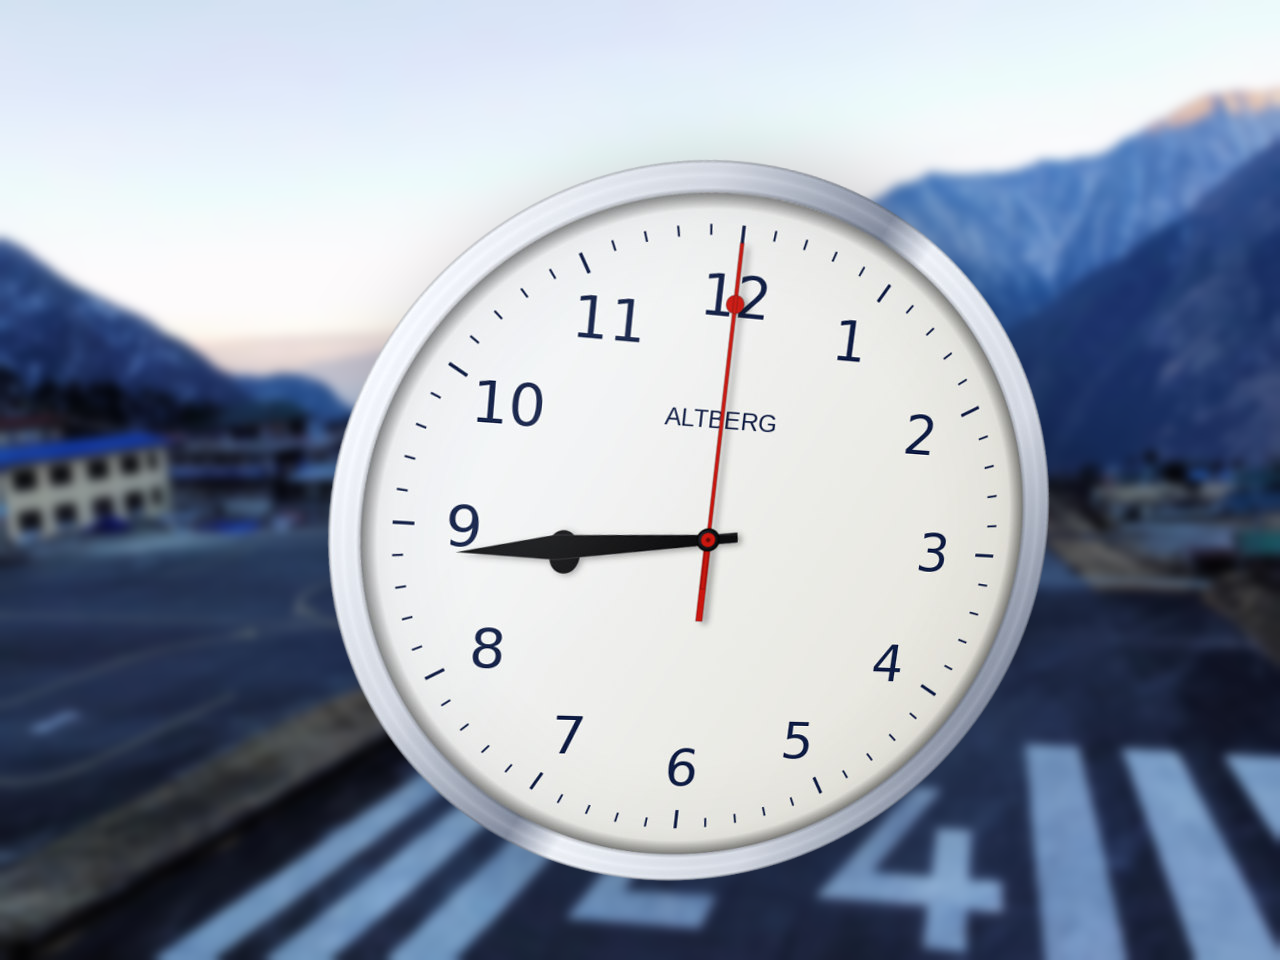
8:44:00
